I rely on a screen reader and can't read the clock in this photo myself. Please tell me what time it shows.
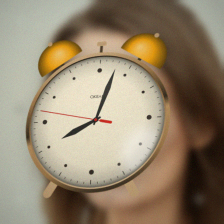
8:02:47
